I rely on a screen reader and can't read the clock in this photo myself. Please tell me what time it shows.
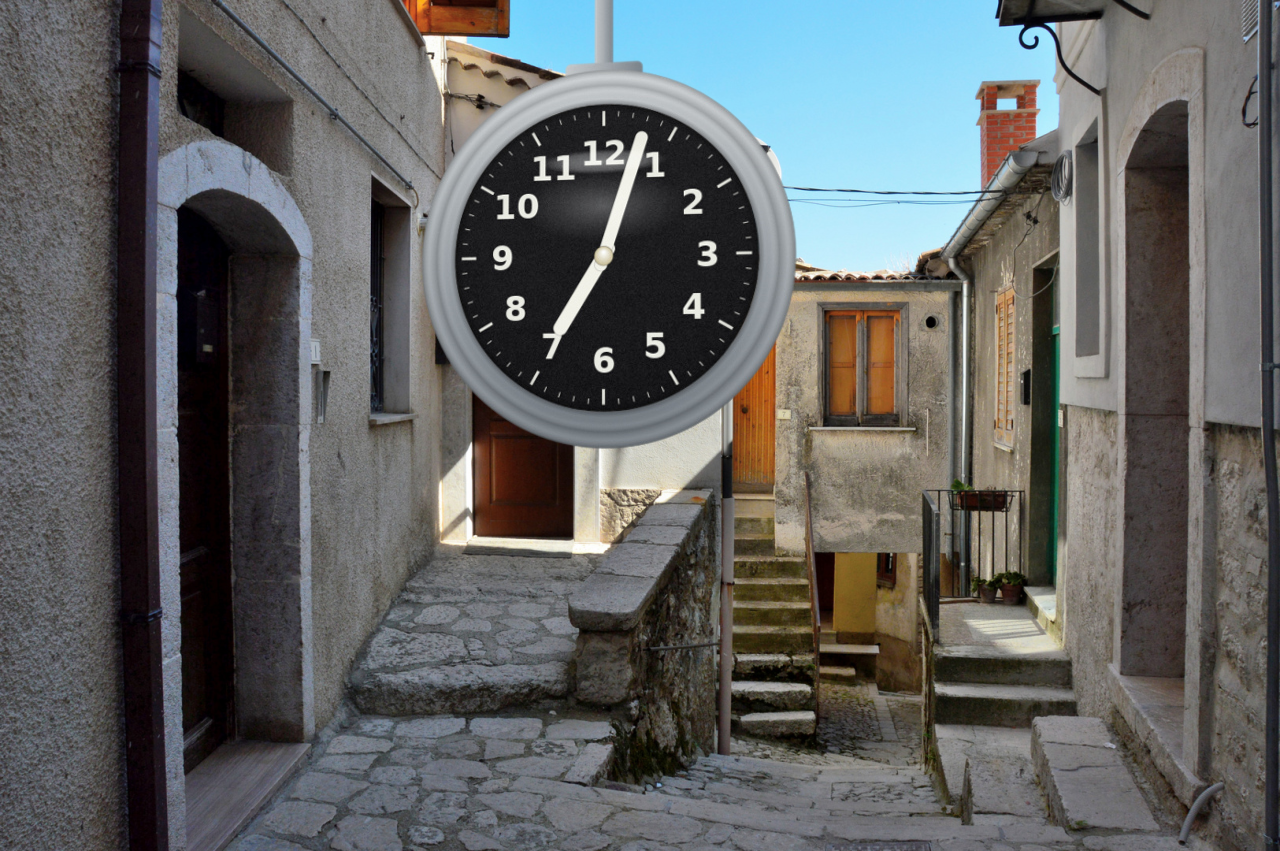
7:03
